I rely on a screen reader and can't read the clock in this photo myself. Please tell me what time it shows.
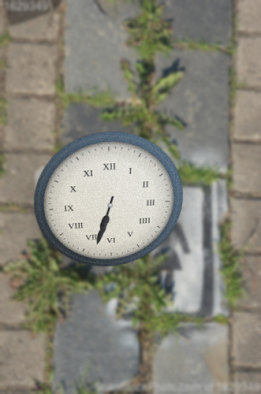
6:33
